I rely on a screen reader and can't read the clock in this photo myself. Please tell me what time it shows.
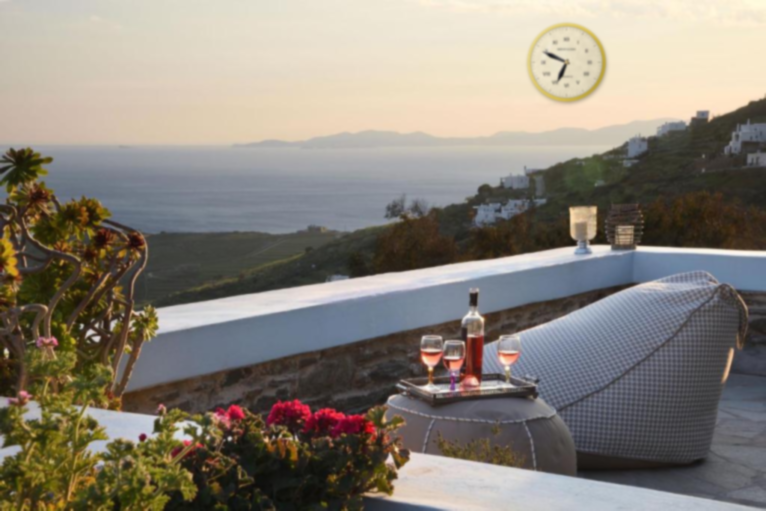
6:49
